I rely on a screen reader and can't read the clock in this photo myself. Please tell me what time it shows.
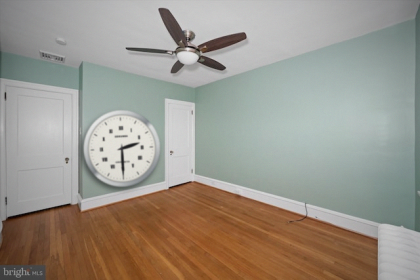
2:30
